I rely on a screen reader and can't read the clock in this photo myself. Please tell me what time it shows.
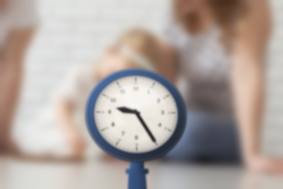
9:25
